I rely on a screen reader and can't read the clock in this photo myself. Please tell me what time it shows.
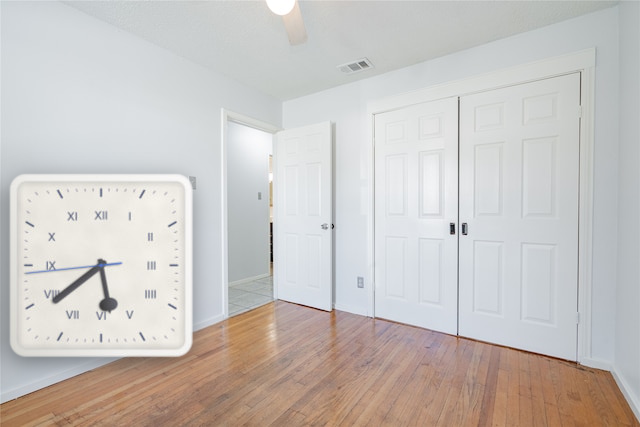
5:38:44
